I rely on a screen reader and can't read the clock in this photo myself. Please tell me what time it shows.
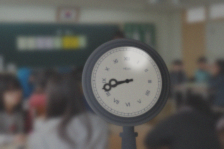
8:42
